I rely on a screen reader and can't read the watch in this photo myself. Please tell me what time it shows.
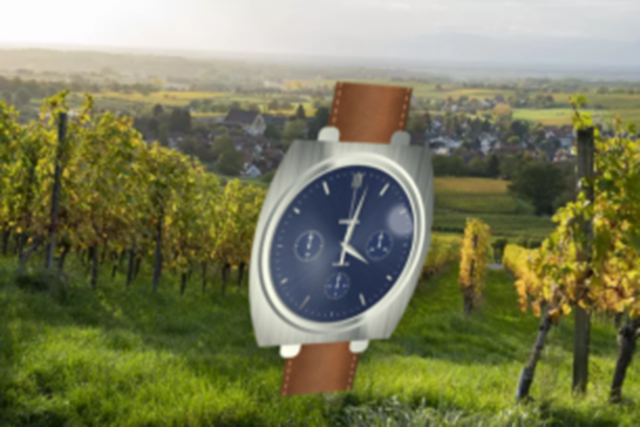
4:02
